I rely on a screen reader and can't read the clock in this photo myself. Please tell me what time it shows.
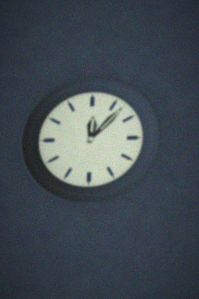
12:07
